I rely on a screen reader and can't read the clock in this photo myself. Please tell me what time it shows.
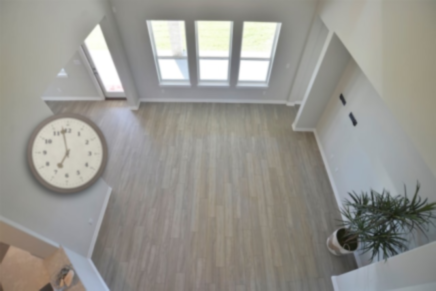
6:58
